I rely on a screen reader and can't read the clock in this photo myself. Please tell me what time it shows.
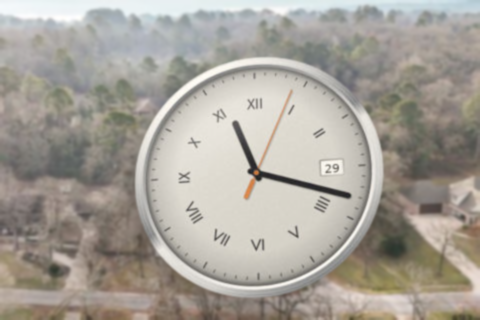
11:18:04
